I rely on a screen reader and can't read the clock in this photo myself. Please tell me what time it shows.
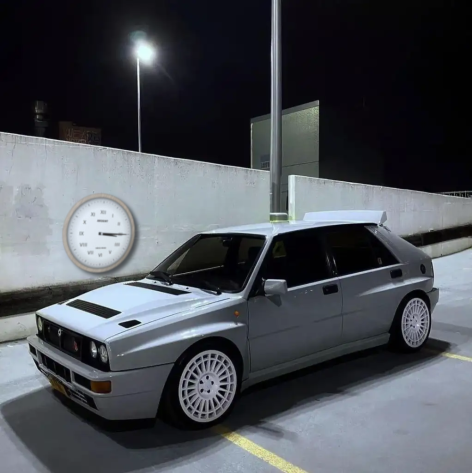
3:15
